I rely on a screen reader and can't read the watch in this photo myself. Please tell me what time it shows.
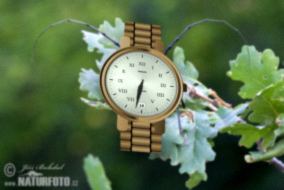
6:32
